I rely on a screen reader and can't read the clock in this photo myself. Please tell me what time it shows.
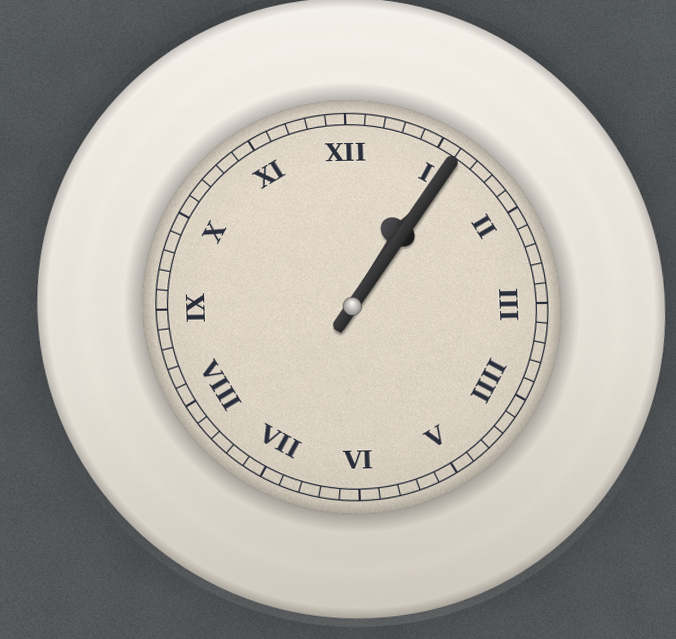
1:06
